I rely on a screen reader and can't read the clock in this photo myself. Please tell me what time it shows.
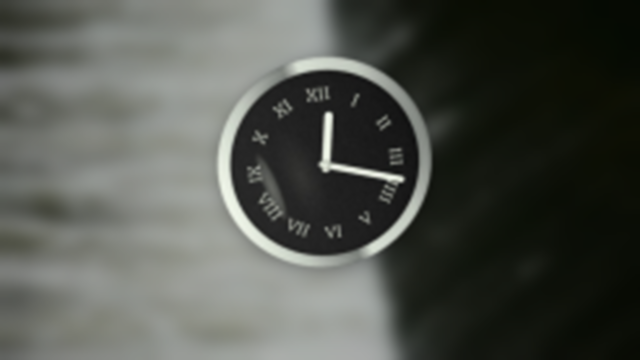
12:18
